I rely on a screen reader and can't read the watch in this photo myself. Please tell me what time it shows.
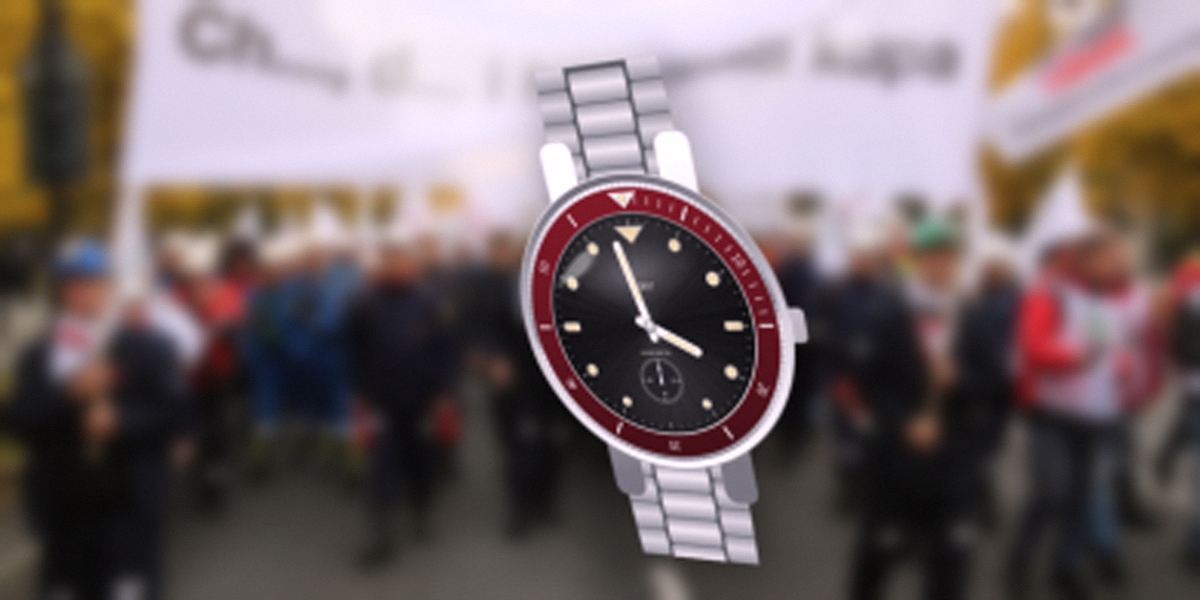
3:58
